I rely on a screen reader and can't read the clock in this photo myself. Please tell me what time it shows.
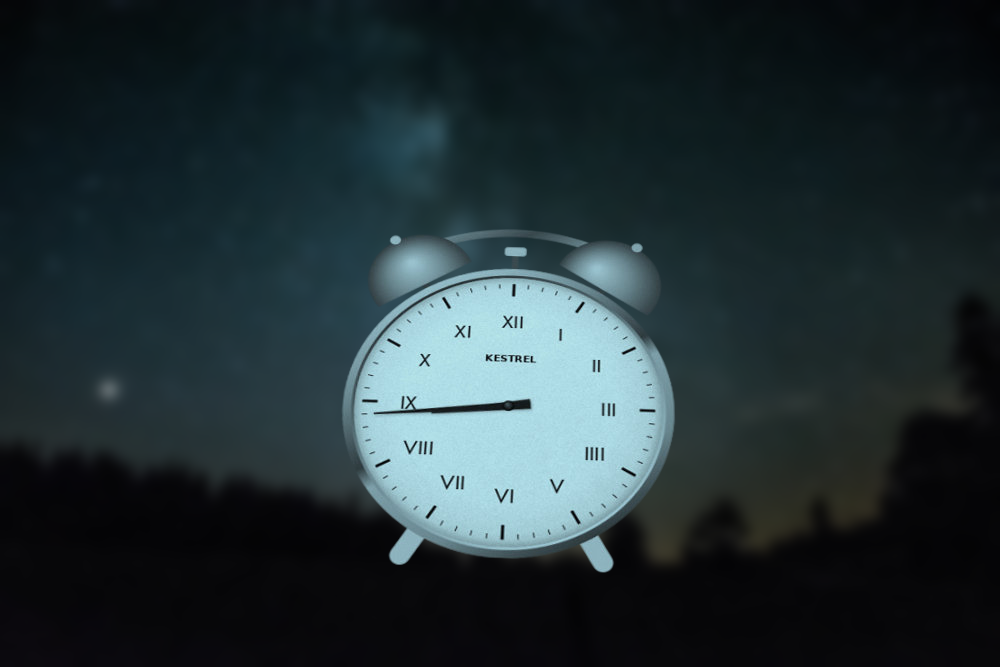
8:44
